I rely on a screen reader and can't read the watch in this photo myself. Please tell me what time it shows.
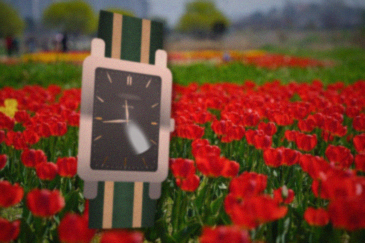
11:44
